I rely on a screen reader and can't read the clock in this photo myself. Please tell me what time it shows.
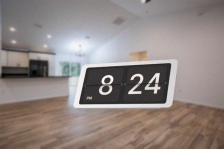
8:24
